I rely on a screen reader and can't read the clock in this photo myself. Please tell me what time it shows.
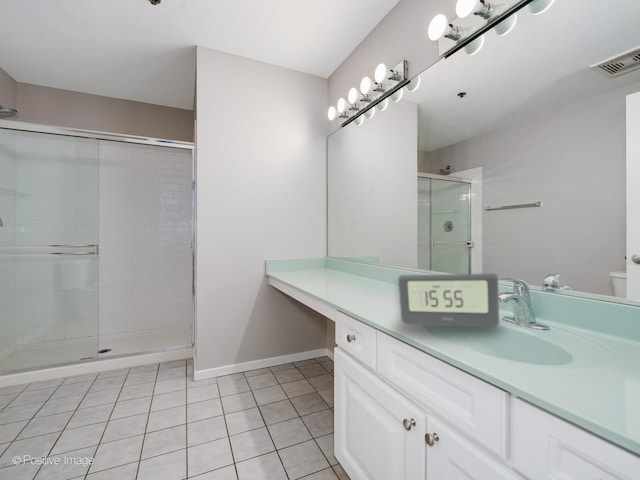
15:55
